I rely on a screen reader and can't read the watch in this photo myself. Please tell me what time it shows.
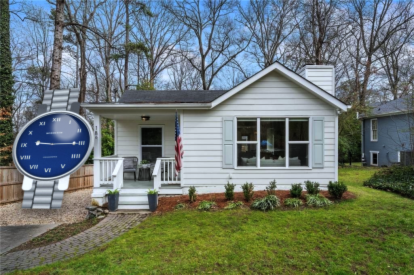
9:15
